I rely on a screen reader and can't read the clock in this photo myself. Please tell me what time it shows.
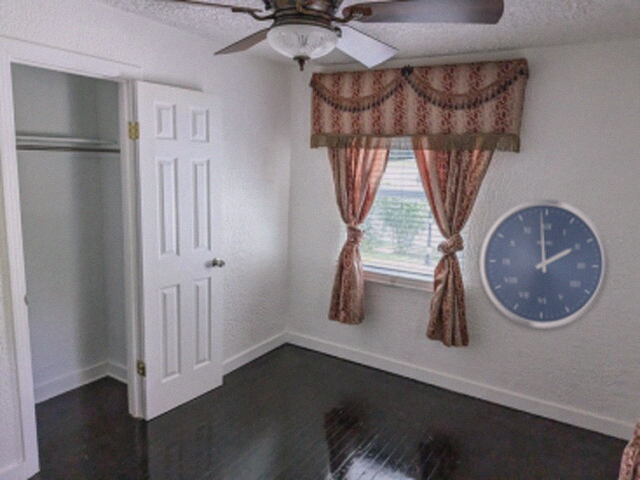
1:59
